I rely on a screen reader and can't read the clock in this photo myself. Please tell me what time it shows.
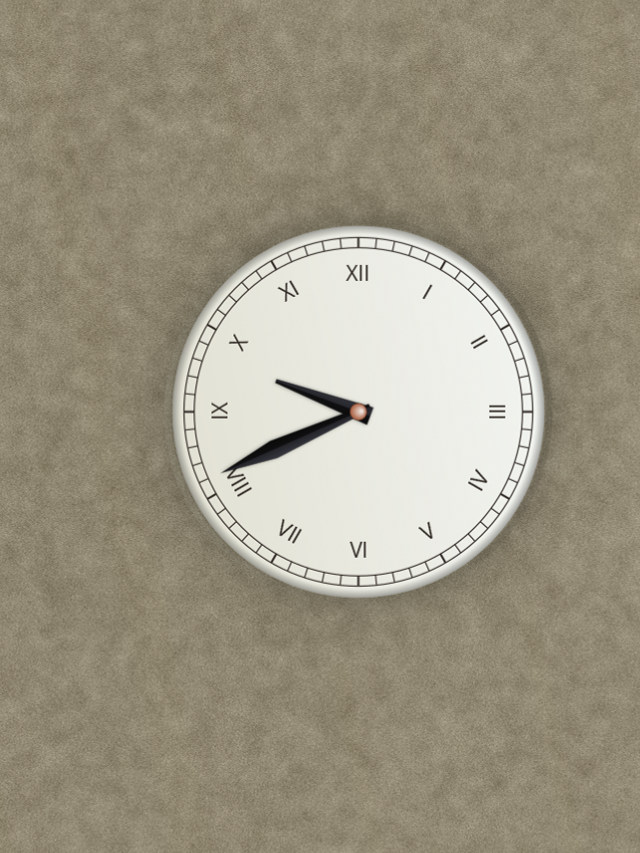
9:41
